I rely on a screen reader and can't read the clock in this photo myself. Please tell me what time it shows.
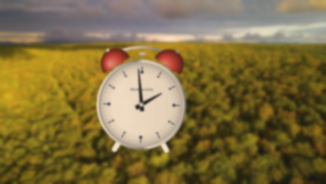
1:59
